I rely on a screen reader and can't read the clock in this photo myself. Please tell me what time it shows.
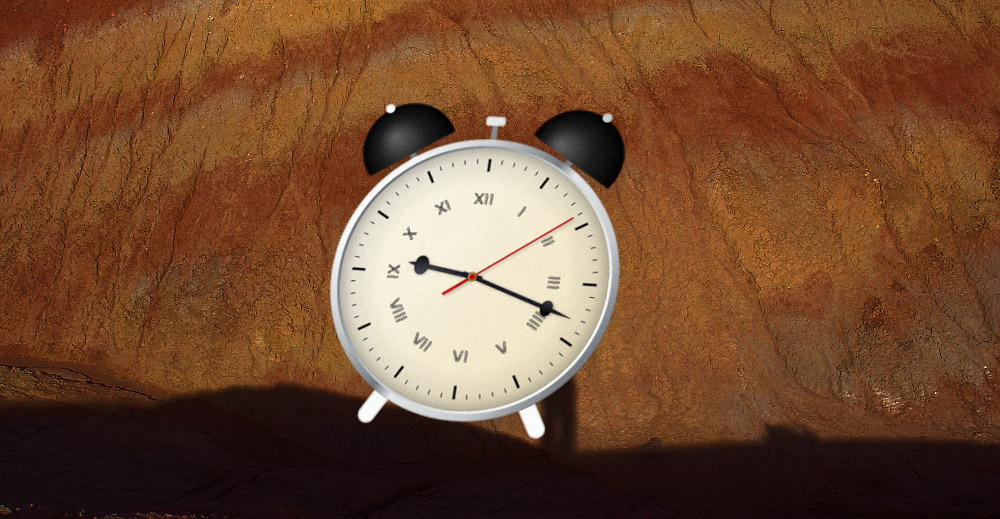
9:18:09
